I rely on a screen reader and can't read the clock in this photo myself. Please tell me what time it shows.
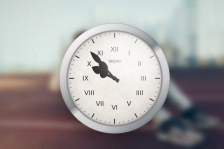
9:53
